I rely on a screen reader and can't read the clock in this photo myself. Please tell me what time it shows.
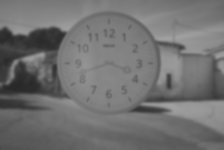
3:42
